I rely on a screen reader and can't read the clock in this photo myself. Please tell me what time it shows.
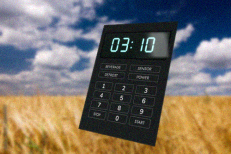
3:10
